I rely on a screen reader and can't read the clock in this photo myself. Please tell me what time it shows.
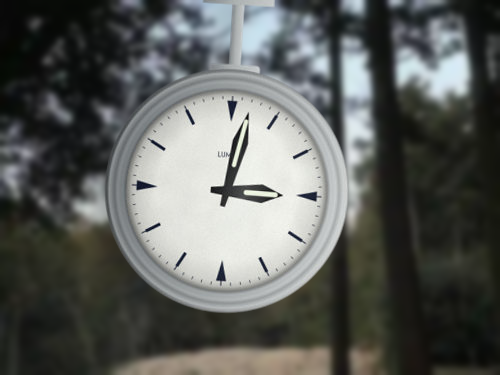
3:02
